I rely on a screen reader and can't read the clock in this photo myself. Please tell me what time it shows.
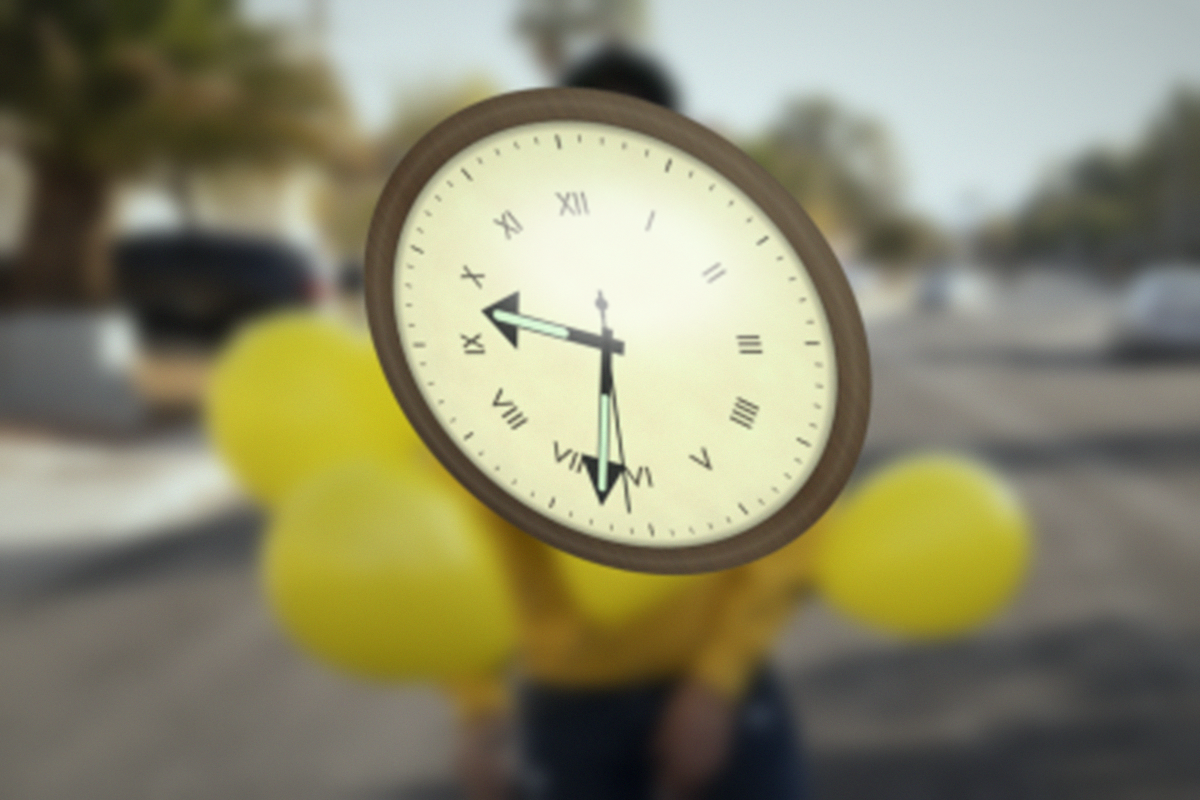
9:32:31
